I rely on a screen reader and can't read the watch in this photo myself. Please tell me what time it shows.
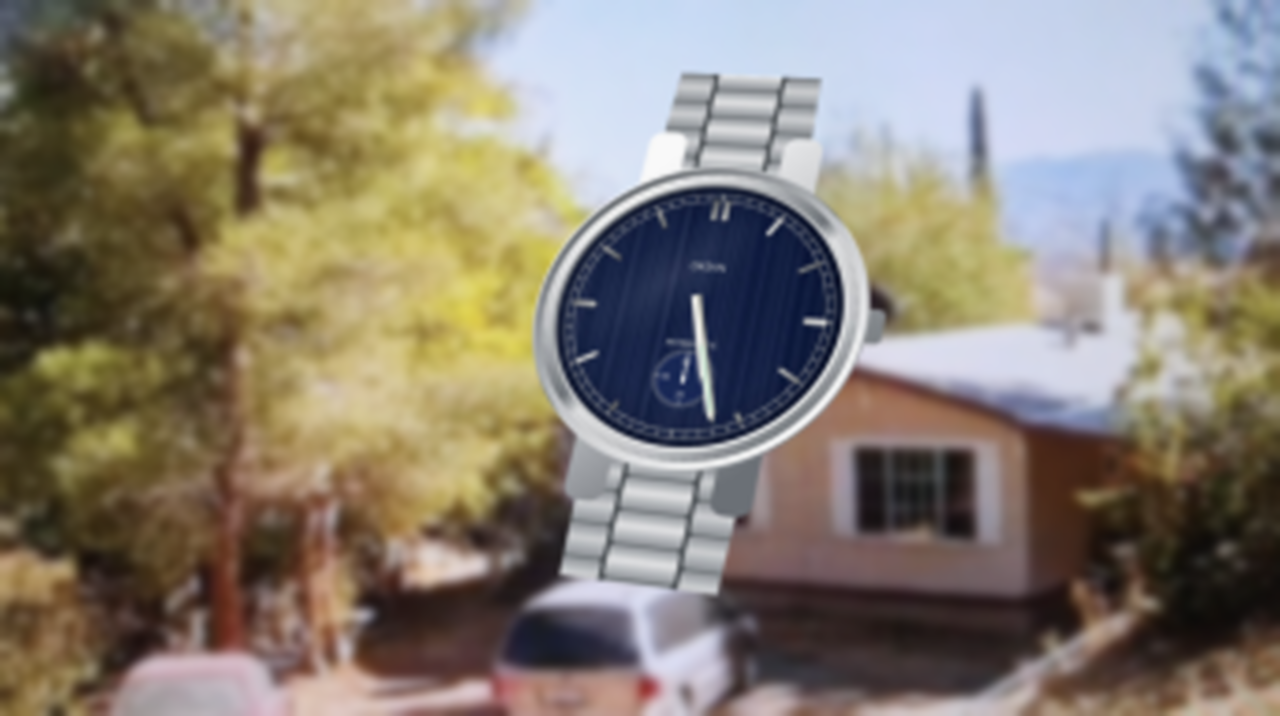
5:27
